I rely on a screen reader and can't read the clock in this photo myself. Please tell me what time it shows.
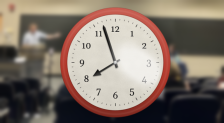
7:57
